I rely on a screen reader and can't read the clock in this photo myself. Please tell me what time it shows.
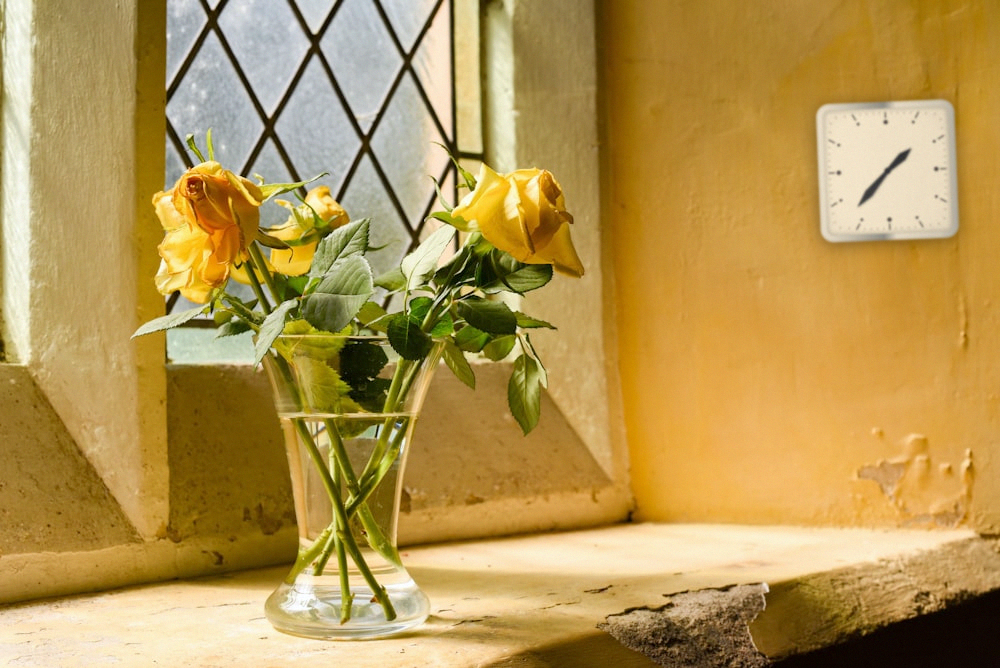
1:37
